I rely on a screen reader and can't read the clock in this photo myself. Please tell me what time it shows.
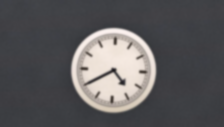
4:40
